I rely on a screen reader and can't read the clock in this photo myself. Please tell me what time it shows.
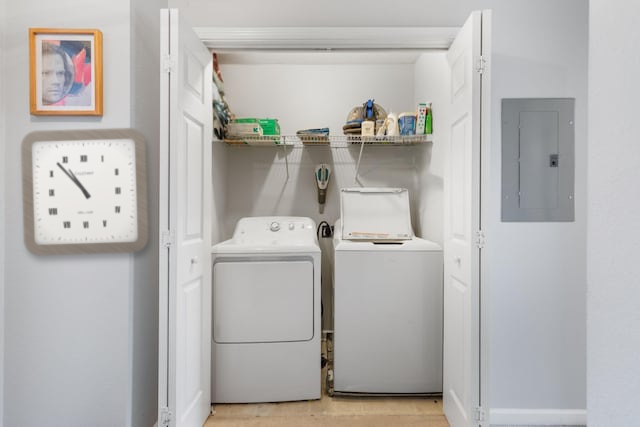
10:53
